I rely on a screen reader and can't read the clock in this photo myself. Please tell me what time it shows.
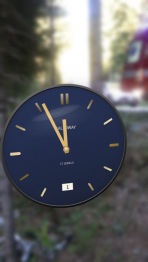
11:56
